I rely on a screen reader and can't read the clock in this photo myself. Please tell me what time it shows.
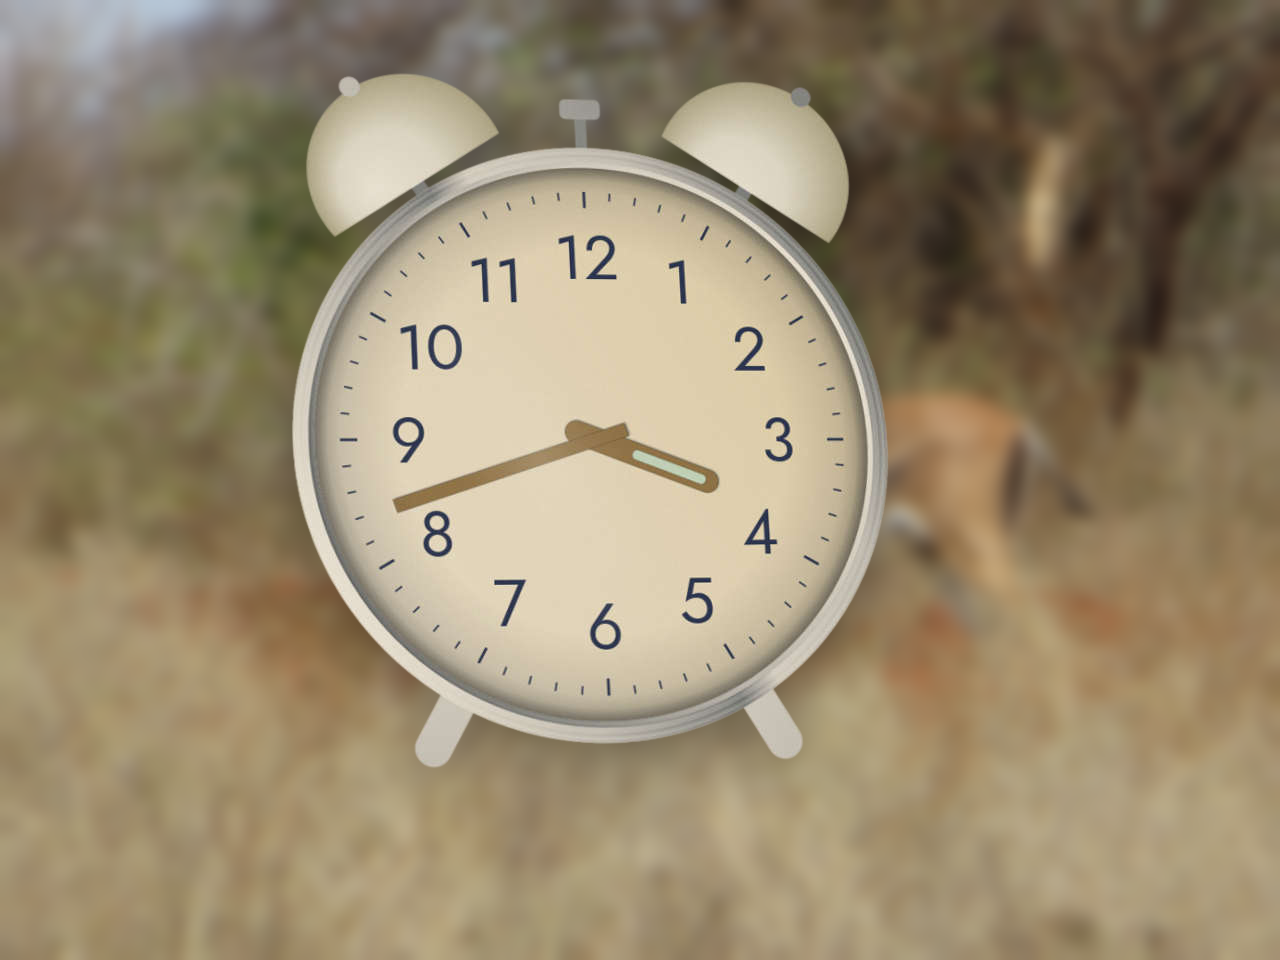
3:42
